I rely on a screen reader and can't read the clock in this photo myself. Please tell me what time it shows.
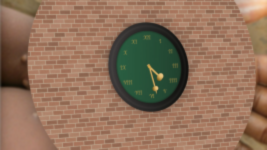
4:28
